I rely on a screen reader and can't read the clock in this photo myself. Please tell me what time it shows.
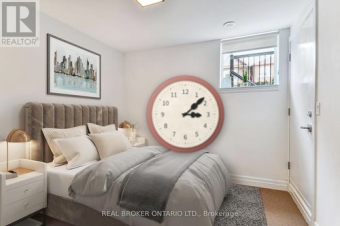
3:08
